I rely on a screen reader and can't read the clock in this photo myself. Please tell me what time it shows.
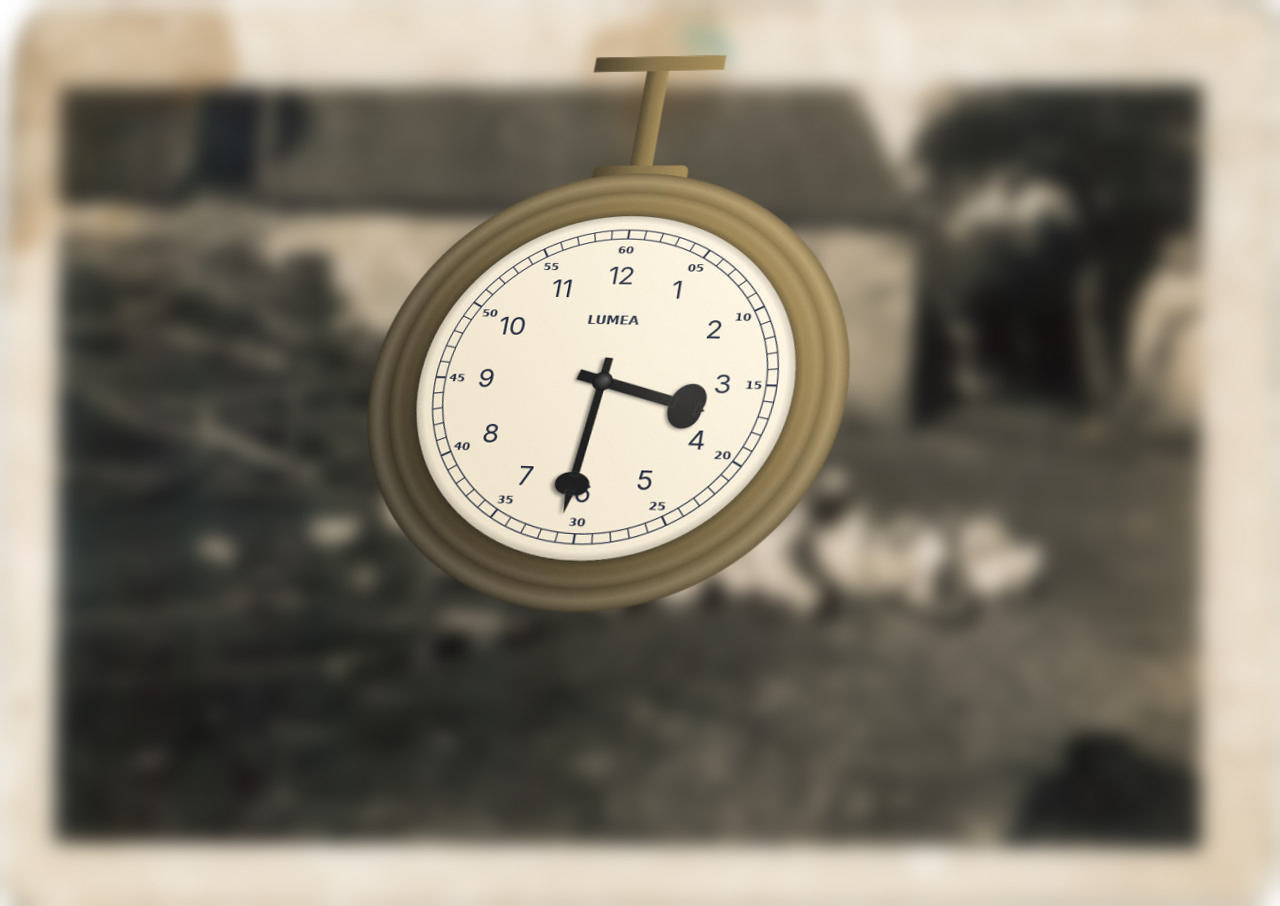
3:31
